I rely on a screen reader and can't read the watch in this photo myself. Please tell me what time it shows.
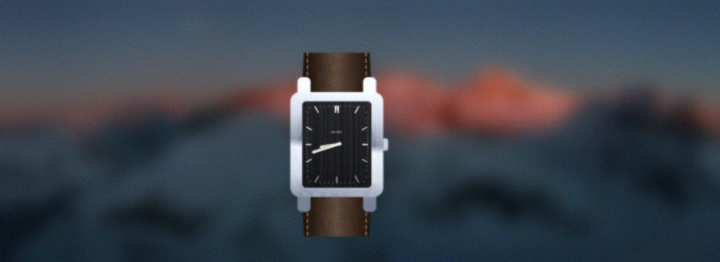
8:42
